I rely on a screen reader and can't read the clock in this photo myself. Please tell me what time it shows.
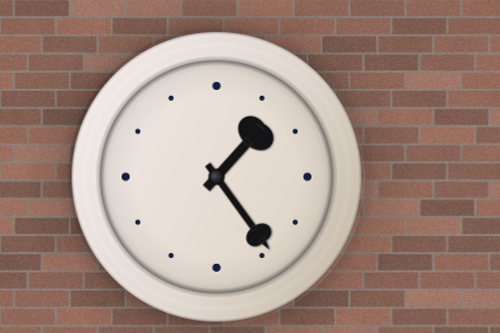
1:24
